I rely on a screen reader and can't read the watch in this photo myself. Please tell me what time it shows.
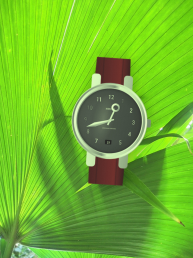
12:42
